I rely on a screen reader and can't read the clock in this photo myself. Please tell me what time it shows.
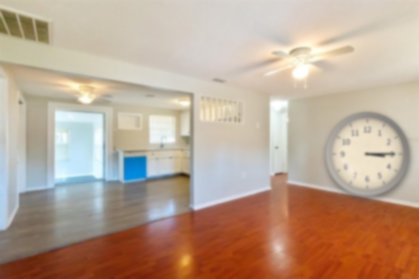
3:15
